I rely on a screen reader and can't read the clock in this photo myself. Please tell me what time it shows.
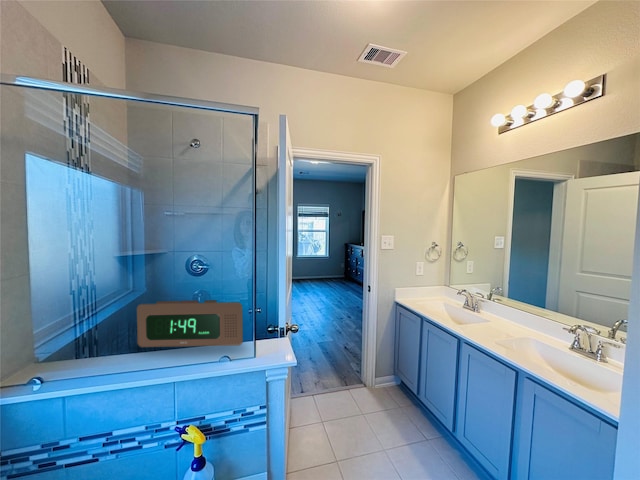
1:49
